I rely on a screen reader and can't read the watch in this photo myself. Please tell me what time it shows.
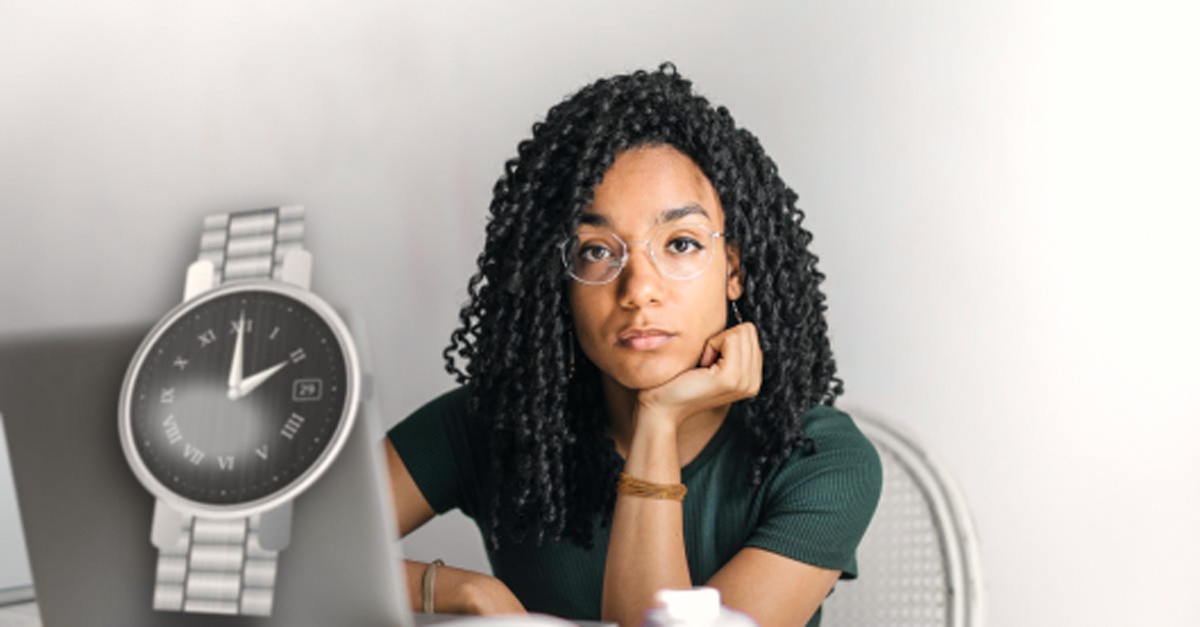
2:00
